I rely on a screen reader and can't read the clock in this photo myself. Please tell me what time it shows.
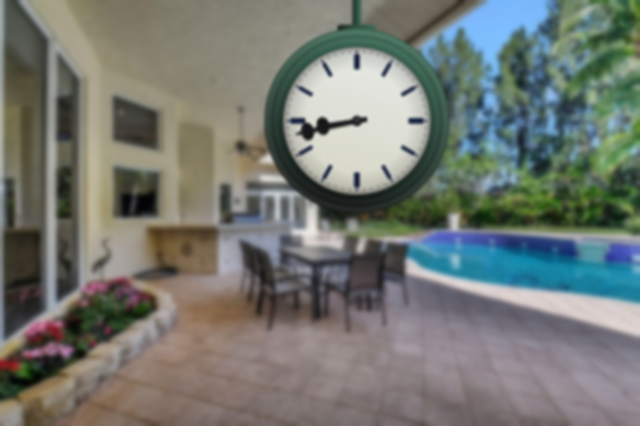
8:43
